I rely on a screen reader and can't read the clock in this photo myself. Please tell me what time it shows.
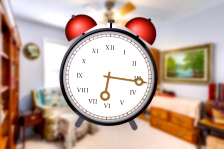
6:16
